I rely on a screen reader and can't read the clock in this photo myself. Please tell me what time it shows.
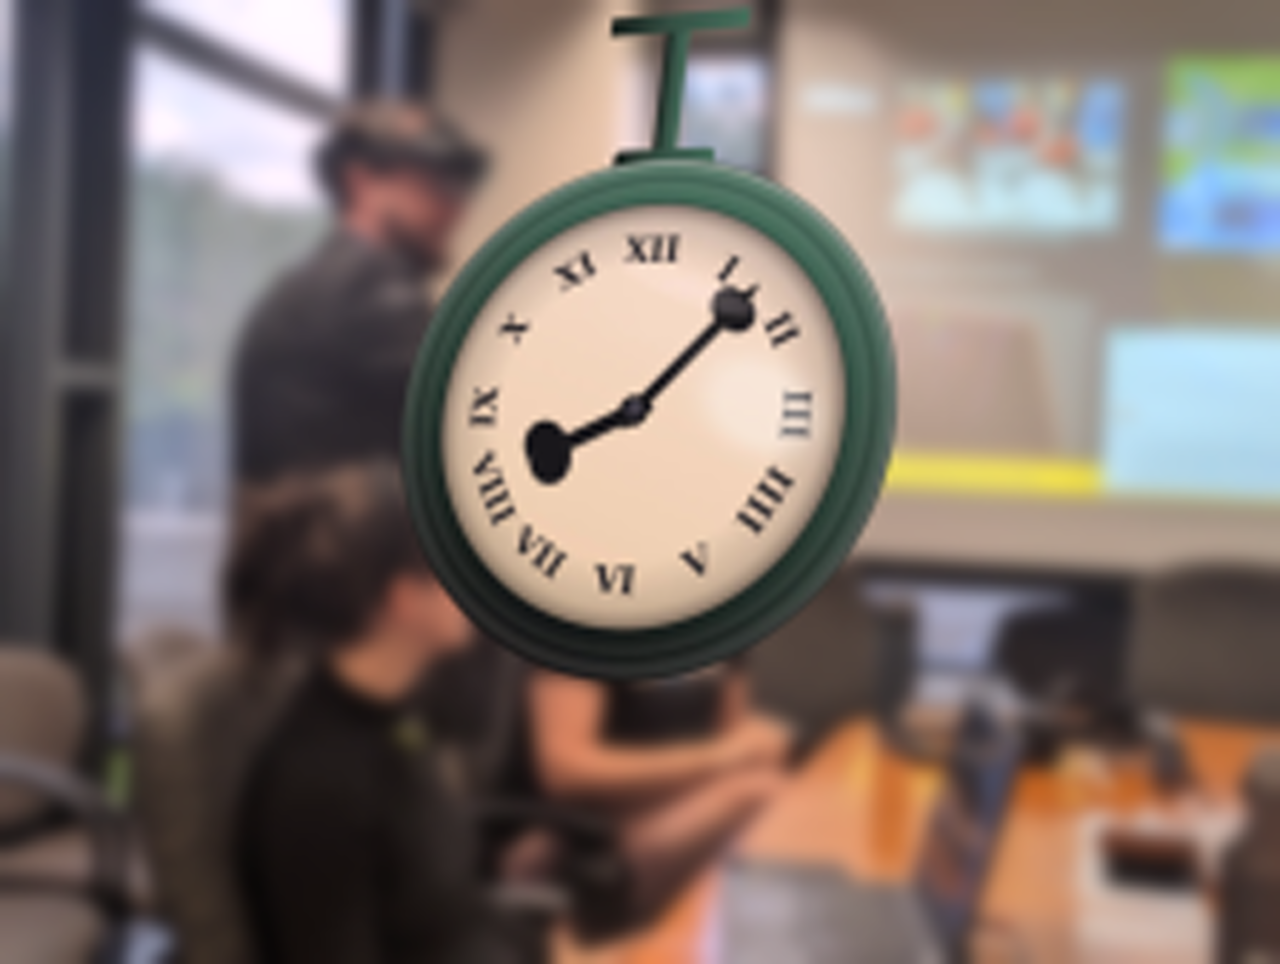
8:07
